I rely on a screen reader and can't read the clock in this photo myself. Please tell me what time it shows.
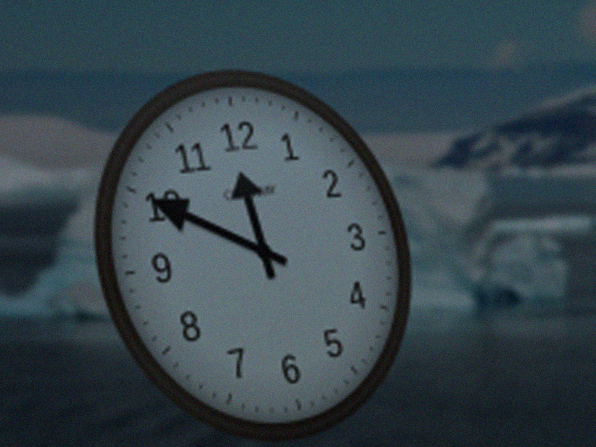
11:50
